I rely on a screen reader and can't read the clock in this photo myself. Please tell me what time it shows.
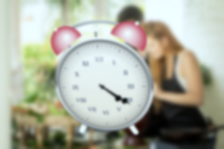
4:21
